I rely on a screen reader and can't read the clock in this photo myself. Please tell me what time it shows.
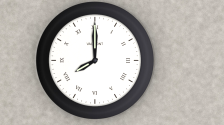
8:00
